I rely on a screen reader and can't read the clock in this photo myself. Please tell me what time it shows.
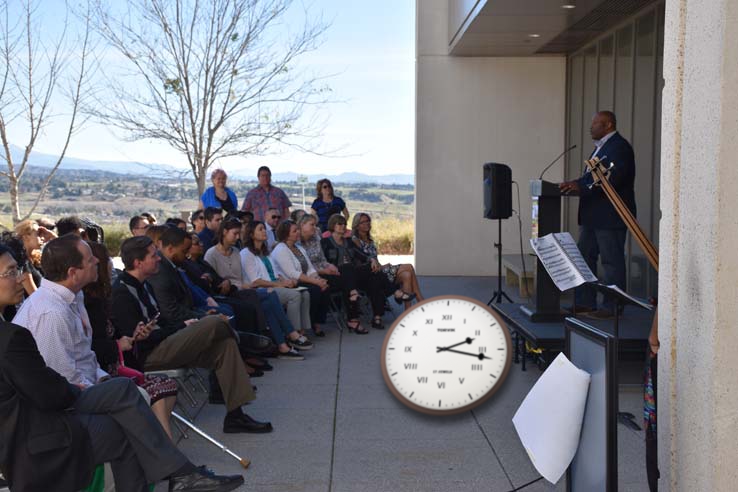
2:17
